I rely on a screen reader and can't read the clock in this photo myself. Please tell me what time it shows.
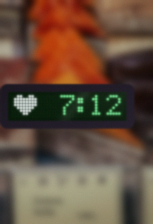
7:12
